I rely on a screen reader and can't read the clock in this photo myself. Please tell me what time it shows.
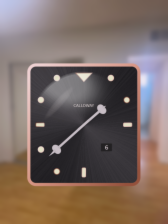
1:38
